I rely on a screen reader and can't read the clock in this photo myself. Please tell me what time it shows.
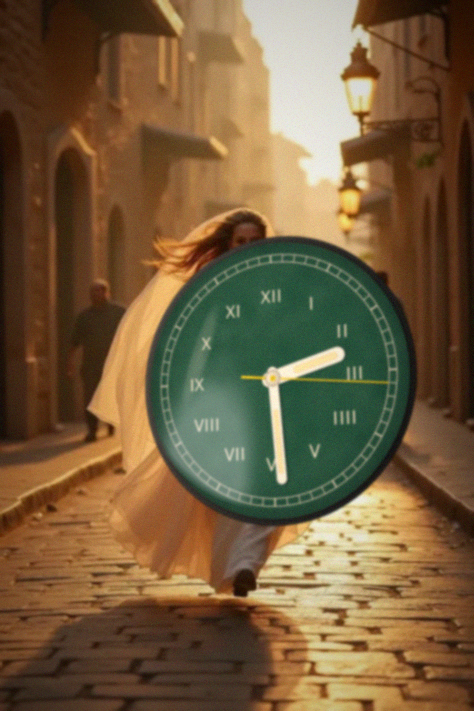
2:29:16
